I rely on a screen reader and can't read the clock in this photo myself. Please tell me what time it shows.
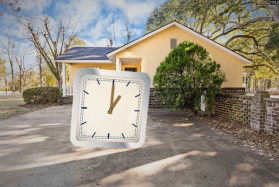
1:00
